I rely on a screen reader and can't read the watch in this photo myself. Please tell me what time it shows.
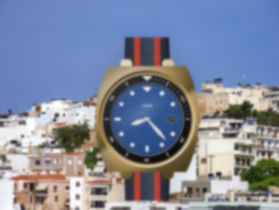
8:23
